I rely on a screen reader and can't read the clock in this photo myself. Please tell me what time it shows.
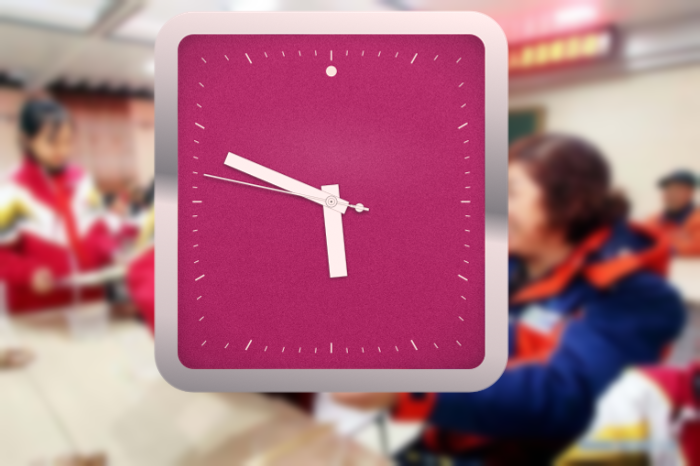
5:48:47
